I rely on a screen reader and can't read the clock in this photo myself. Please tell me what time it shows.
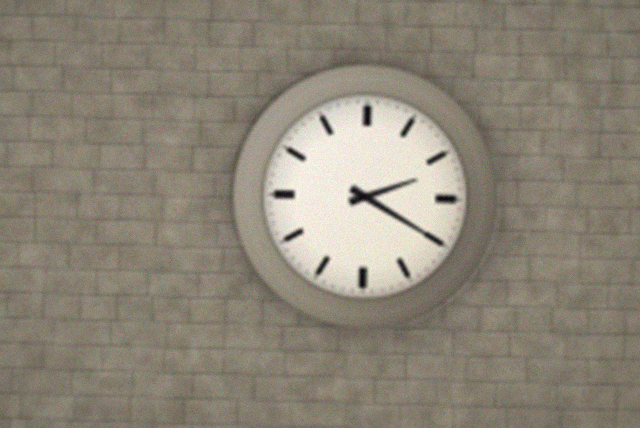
2:20
